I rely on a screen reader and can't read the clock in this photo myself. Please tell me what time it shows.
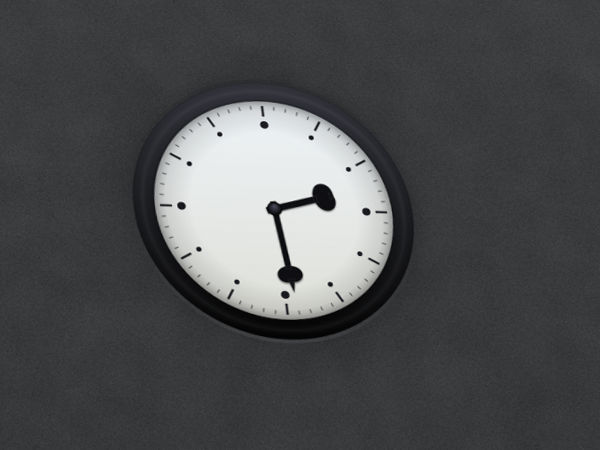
2:29
